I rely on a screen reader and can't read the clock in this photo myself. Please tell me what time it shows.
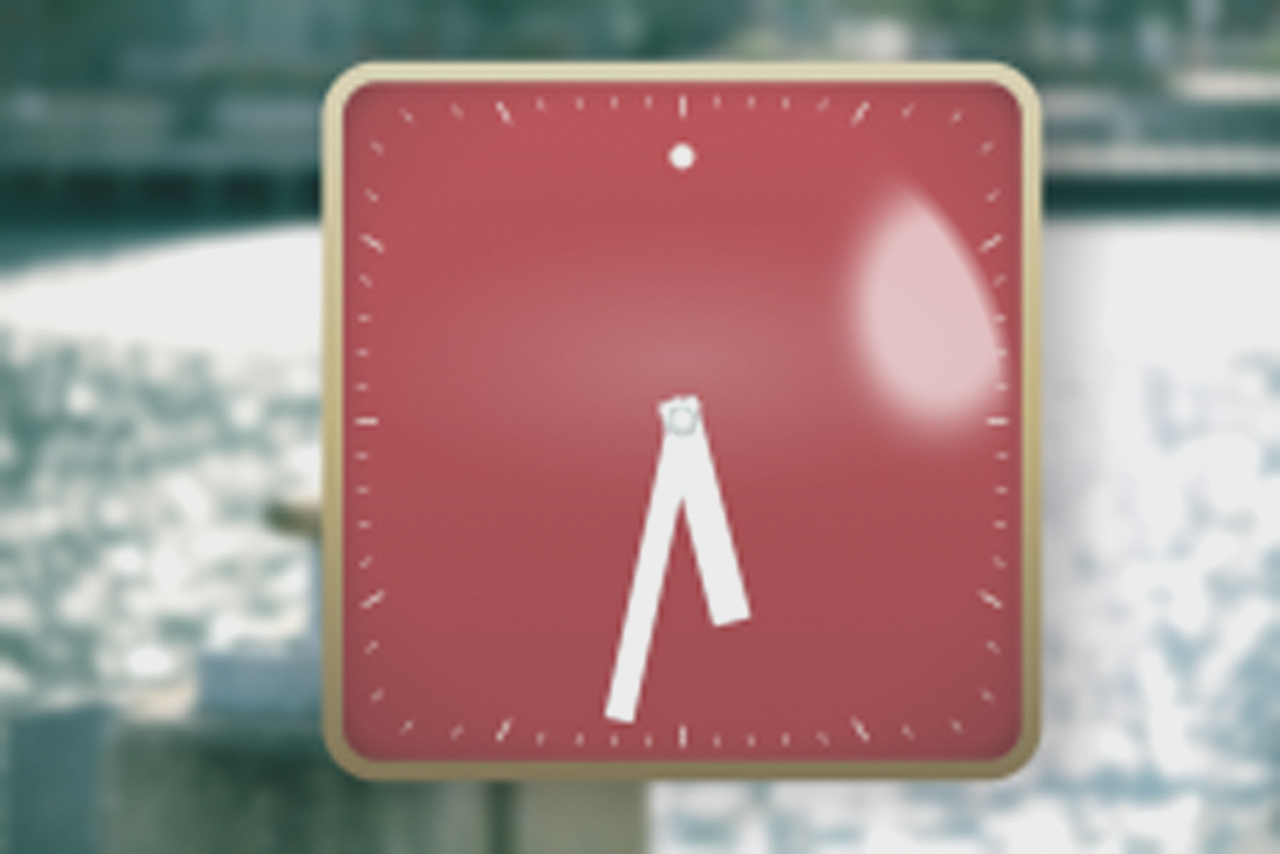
5:32
